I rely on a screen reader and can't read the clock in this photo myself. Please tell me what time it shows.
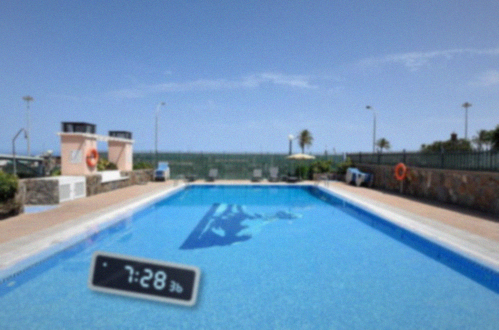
7:28
